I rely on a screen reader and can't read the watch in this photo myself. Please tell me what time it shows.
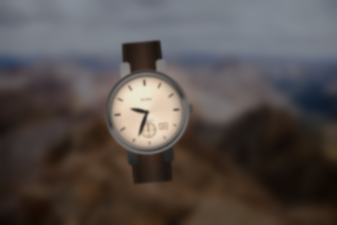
9:34
